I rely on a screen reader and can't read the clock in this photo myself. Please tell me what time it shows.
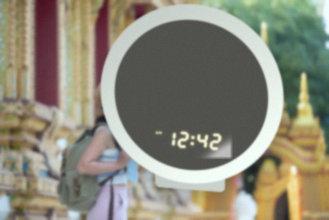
12:42
